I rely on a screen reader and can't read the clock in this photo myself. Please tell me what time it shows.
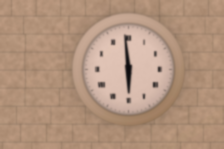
5:59
